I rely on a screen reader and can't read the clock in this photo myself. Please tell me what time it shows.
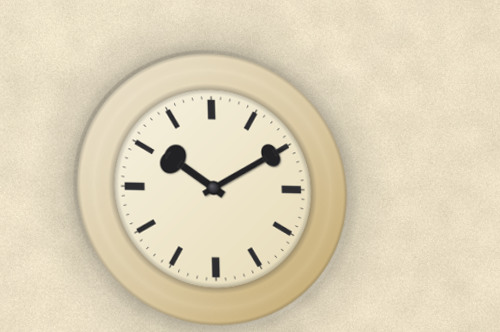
10:10
